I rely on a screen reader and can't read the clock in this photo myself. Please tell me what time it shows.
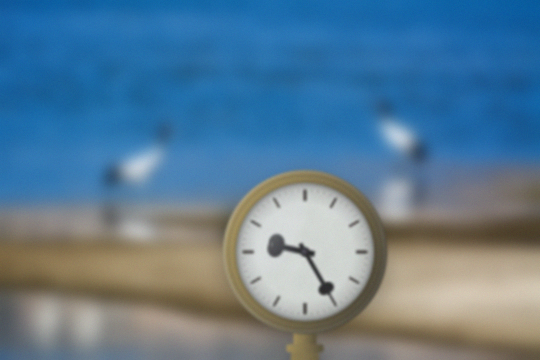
9:25
